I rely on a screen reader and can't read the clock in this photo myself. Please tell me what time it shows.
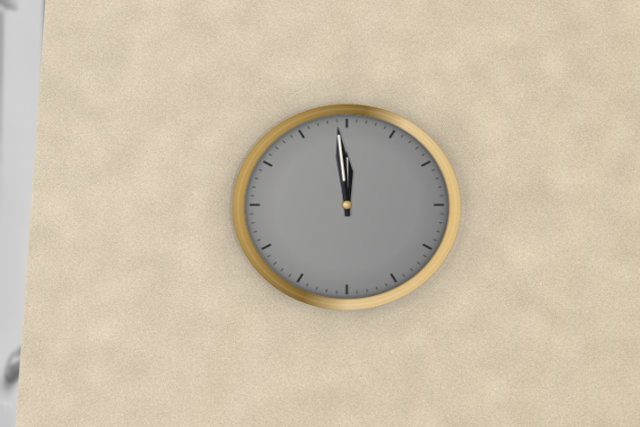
11:59
